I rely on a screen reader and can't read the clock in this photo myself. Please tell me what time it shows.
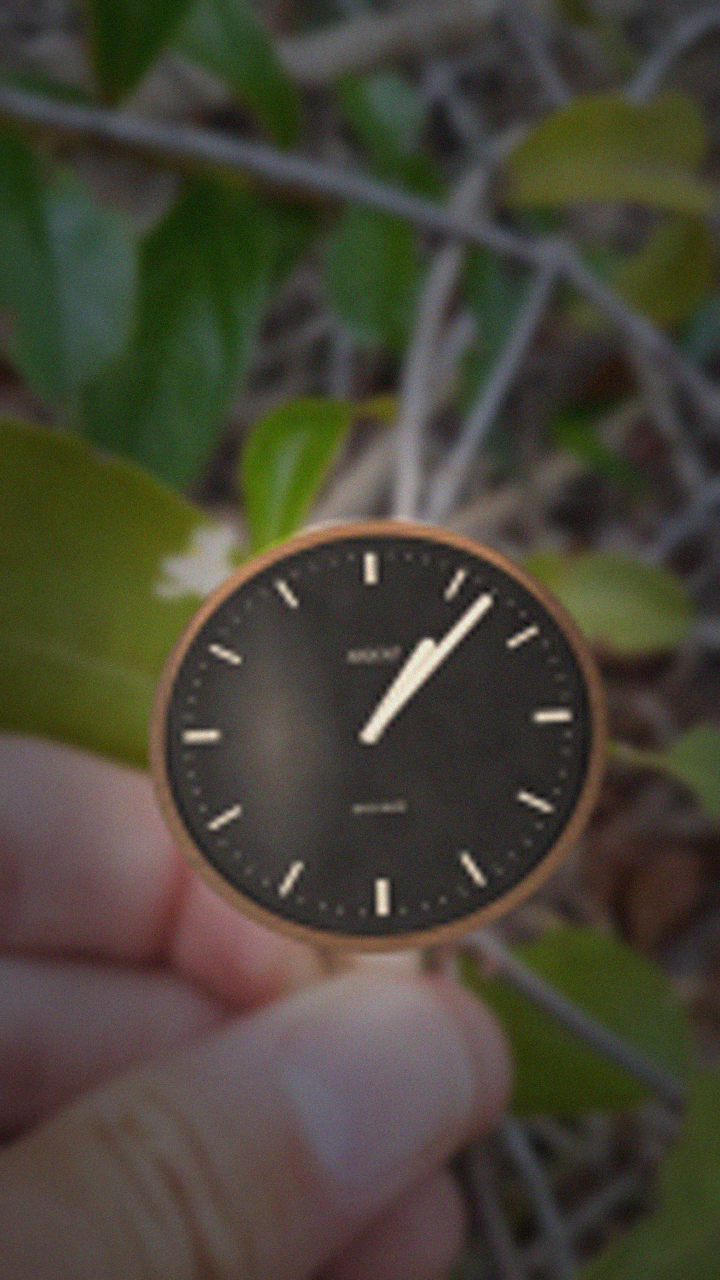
1:07
